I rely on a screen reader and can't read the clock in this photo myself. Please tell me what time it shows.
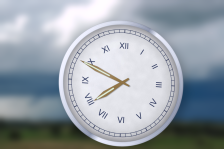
7:49
